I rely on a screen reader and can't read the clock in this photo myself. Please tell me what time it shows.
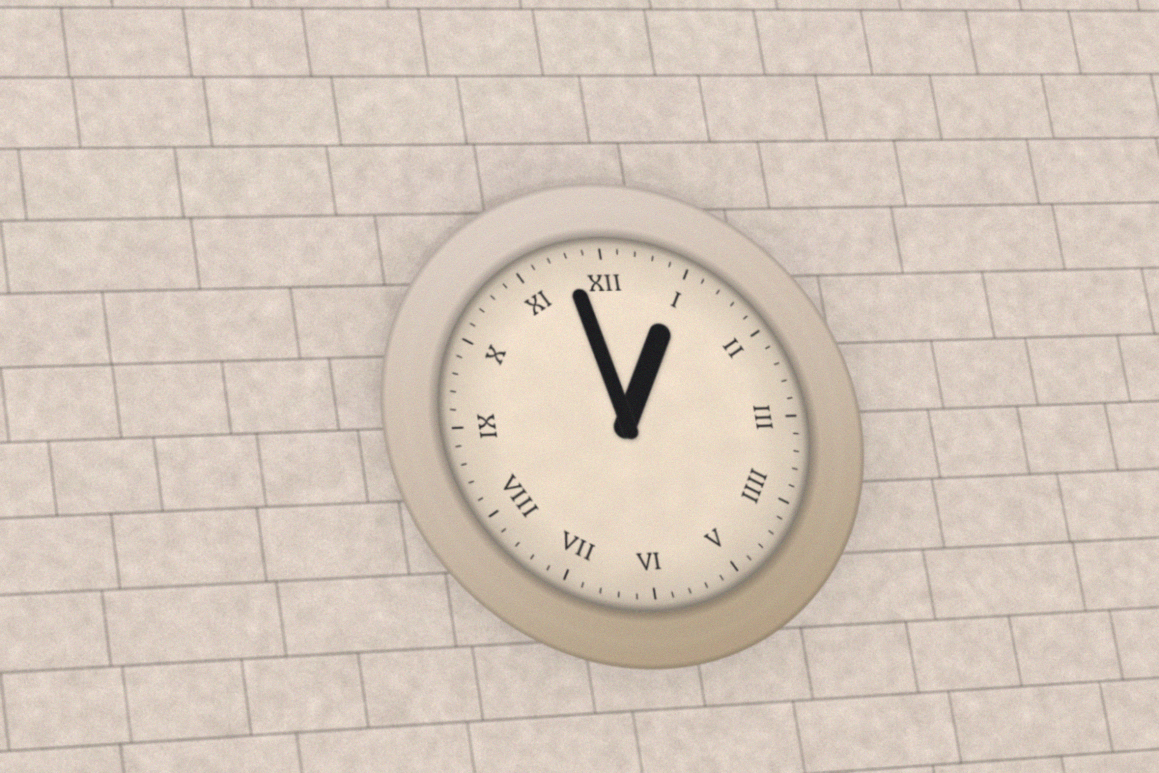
12:58
